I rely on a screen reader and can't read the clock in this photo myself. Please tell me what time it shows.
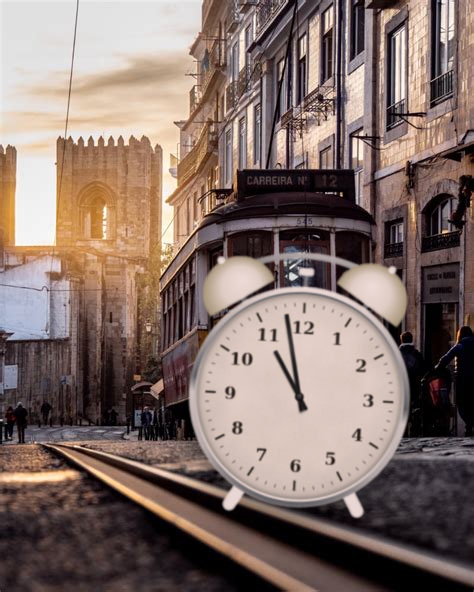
10:58
